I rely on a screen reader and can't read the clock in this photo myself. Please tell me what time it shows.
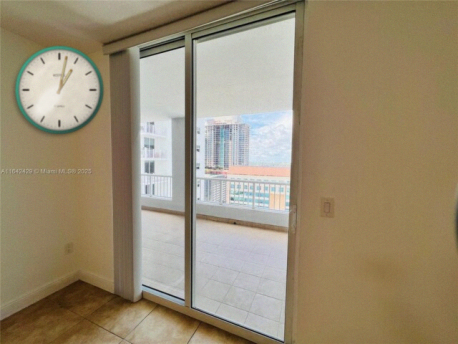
1:02
